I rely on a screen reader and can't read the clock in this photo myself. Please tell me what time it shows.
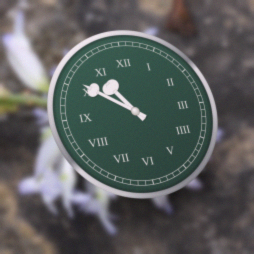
10:51
